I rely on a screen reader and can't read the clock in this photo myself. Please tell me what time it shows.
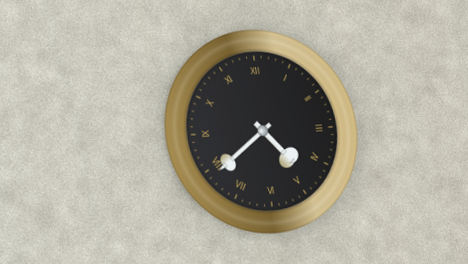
4:39
